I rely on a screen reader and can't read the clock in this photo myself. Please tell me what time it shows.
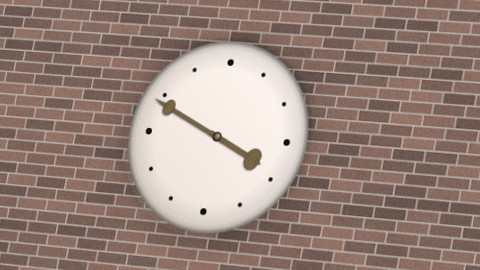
3:49
